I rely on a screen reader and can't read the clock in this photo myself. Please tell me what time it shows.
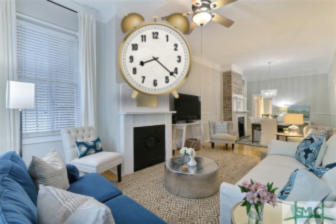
8:22
